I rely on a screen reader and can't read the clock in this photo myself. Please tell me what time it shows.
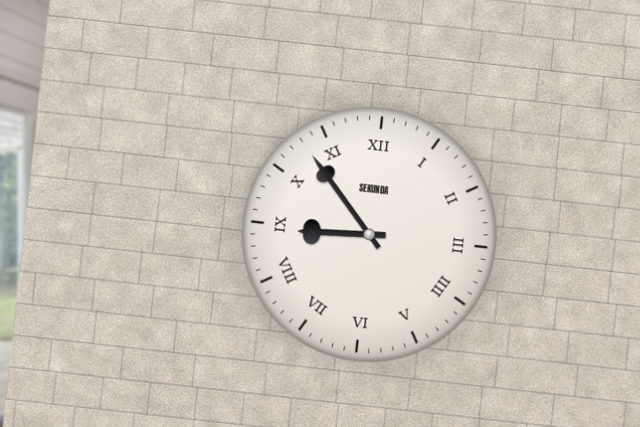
8:53
